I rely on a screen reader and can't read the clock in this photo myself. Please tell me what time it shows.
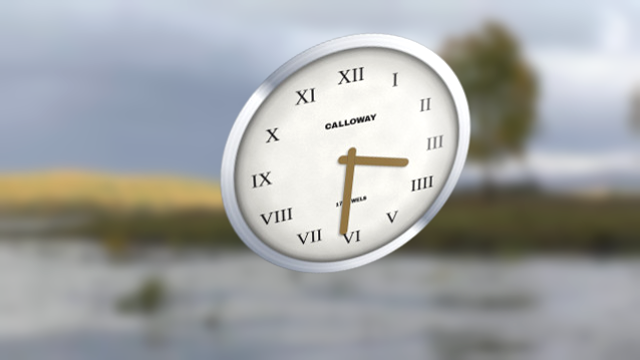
3:31
